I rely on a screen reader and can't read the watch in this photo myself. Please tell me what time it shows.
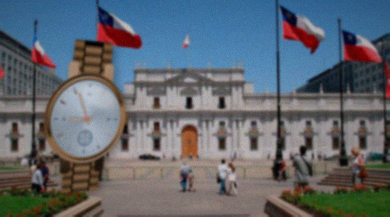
8:56
